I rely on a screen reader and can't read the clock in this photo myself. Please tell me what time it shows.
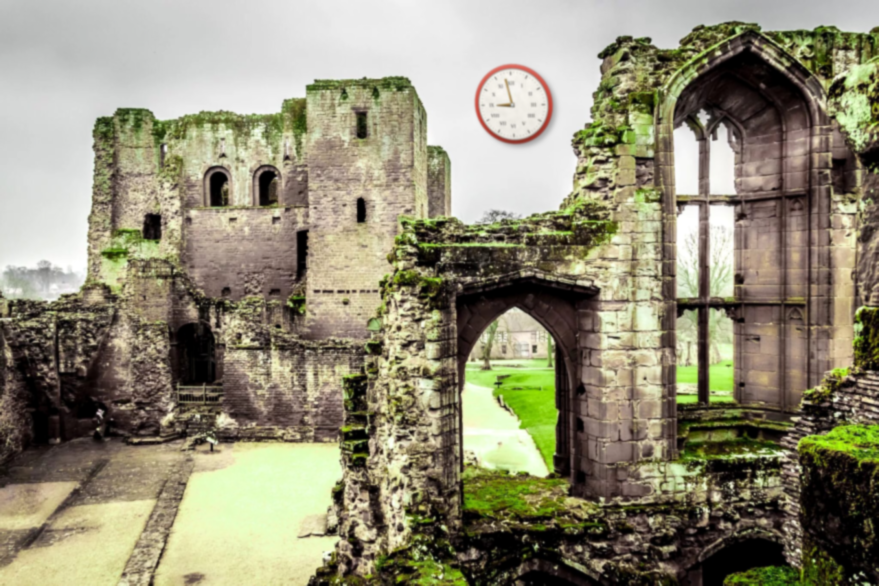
8:58
